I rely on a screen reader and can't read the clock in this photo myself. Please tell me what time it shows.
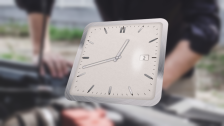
12:42
